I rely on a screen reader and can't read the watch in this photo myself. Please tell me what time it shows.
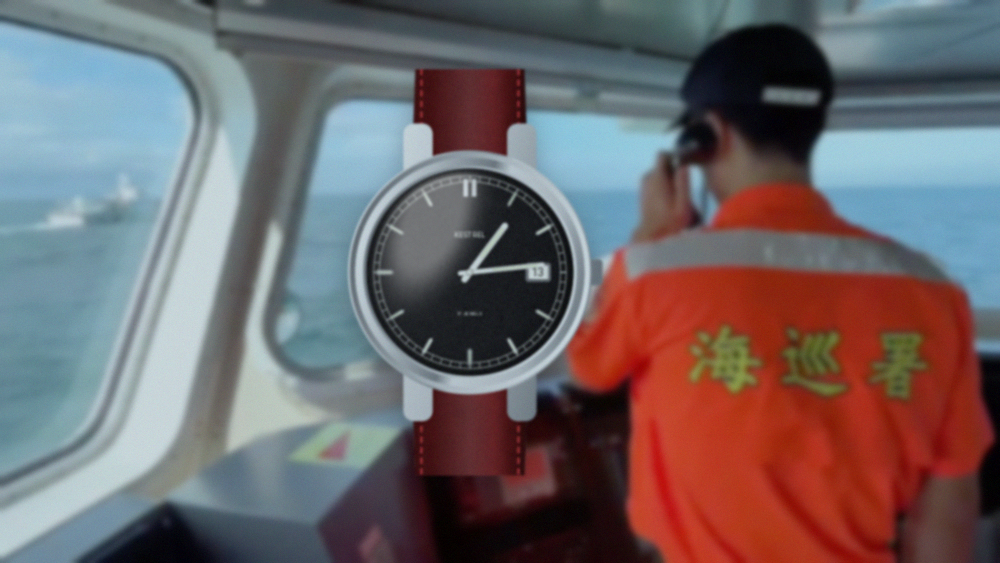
1:14
